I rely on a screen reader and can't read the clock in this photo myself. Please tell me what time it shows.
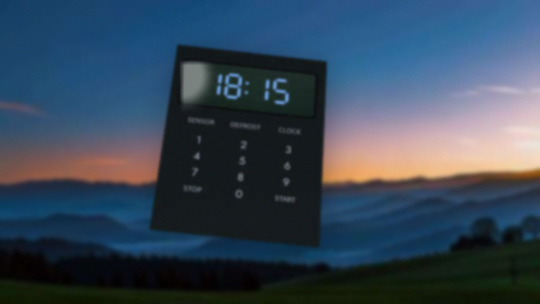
18:15
